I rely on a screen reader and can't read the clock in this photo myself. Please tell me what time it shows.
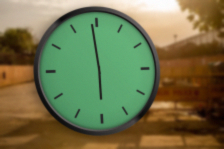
5:59
